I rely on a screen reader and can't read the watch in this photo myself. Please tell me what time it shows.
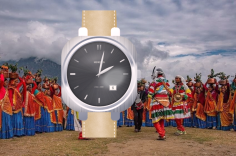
2:02
